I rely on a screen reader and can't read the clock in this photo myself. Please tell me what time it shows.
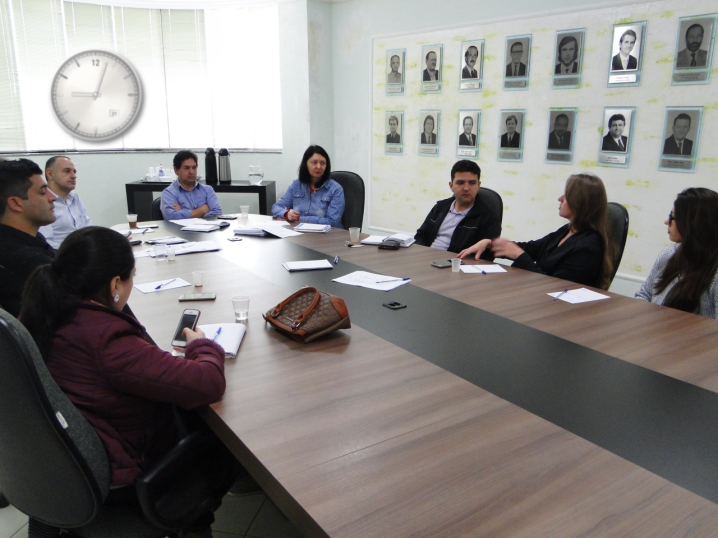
9:03
